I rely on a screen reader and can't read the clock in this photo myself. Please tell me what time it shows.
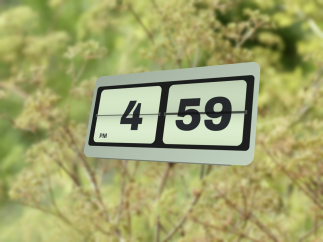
4:59
